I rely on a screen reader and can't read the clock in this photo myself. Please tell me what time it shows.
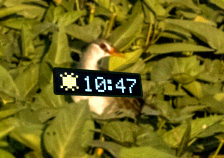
10:47
